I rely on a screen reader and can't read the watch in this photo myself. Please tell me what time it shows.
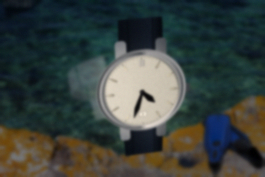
4:33
